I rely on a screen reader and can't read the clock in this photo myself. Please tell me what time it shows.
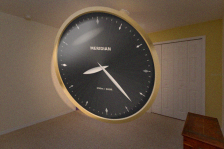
8:23
